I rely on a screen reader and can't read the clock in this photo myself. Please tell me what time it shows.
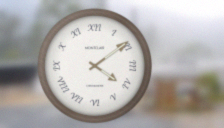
4:09
